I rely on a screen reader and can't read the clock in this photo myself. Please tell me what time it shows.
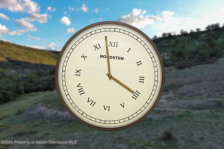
3:58
